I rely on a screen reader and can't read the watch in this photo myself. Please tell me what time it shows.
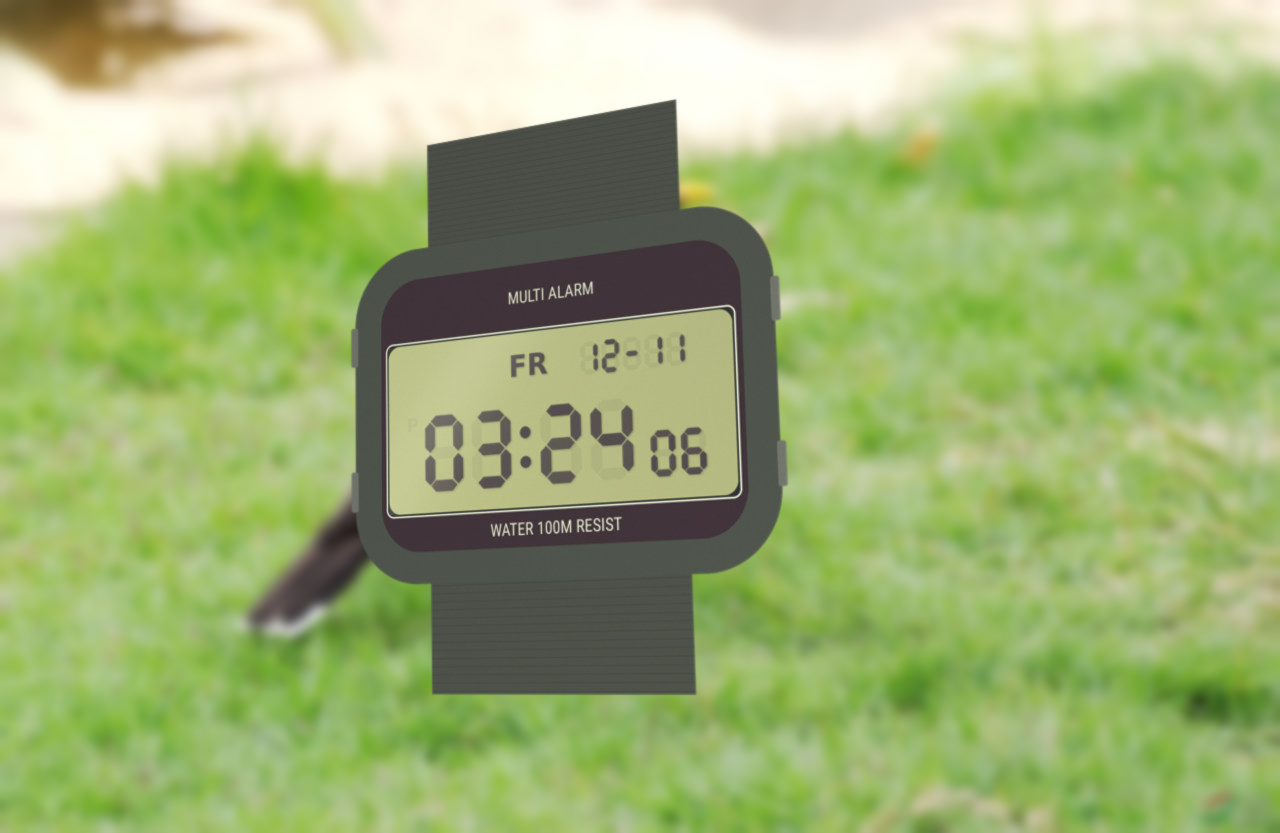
3:24:06
